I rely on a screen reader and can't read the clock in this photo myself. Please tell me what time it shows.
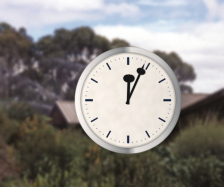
12:04
